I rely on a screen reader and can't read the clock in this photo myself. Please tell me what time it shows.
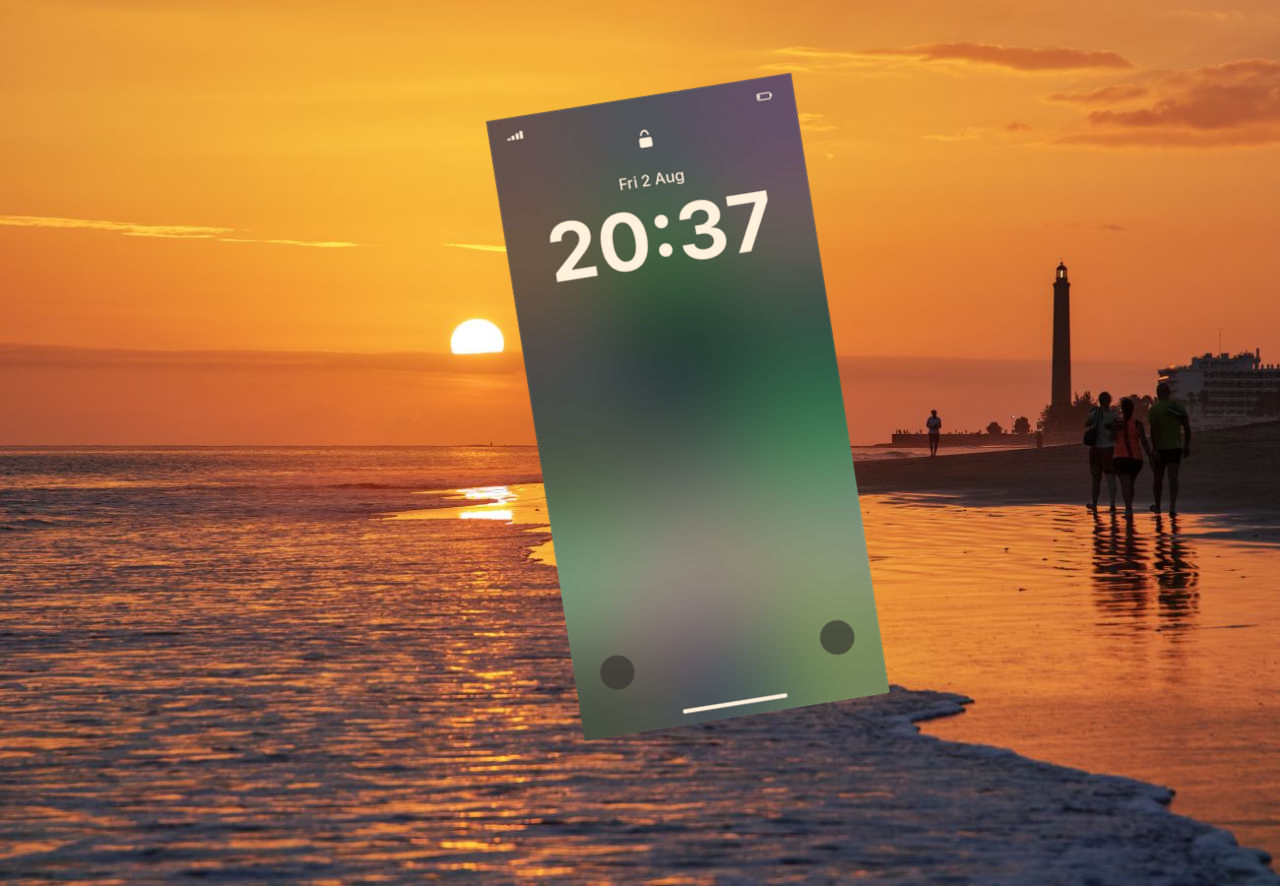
20:37
